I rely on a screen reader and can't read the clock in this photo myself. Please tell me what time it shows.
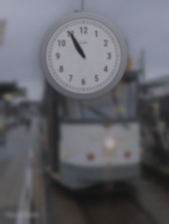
10:55
